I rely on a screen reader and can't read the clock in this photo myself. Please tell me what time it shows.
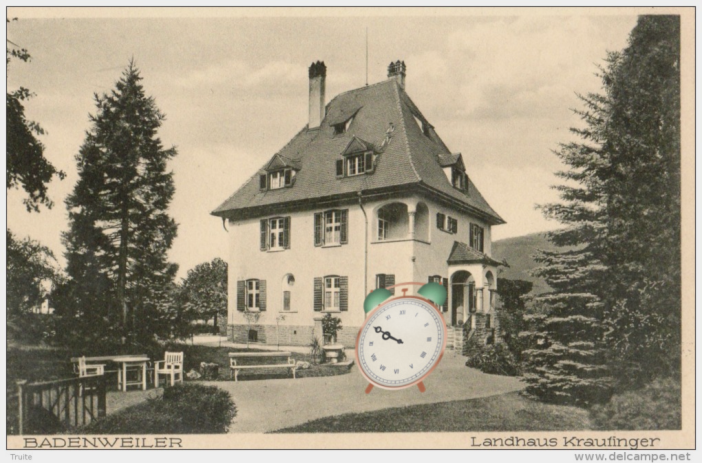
9:50
